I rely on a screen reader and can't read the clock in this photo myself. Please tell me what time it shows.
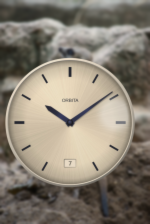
10:09
